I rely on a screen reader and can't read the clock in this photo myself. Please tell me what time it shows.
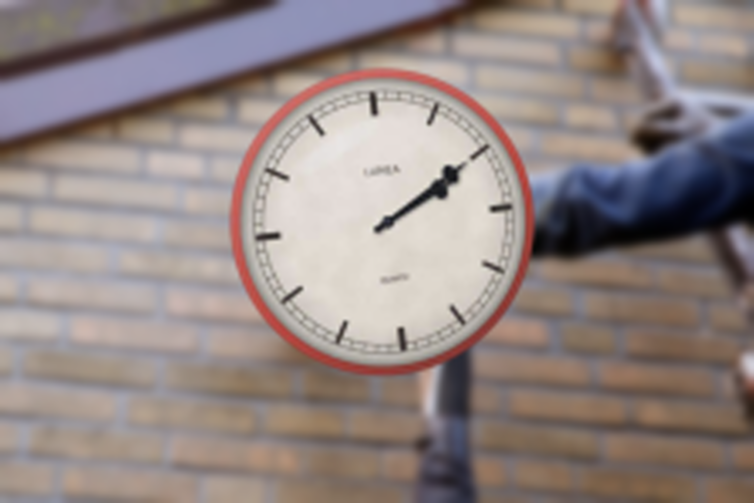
2:10
